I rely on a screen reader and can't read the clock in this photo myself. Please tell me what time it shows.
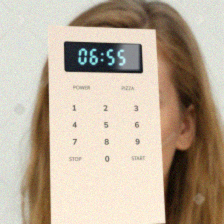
6:55
